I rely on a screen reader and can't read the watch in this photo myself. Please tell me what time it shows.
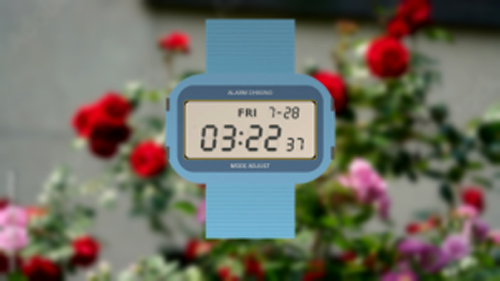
3:22:37
